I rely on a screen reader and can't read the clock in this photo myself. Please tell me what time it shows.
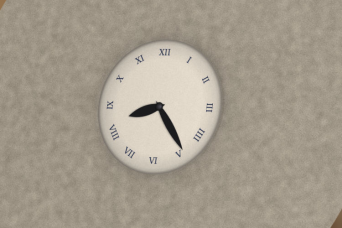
8:24
